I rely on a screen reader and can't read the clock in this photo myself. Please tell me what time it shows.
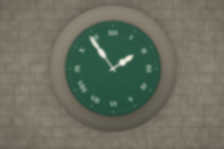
1:54
